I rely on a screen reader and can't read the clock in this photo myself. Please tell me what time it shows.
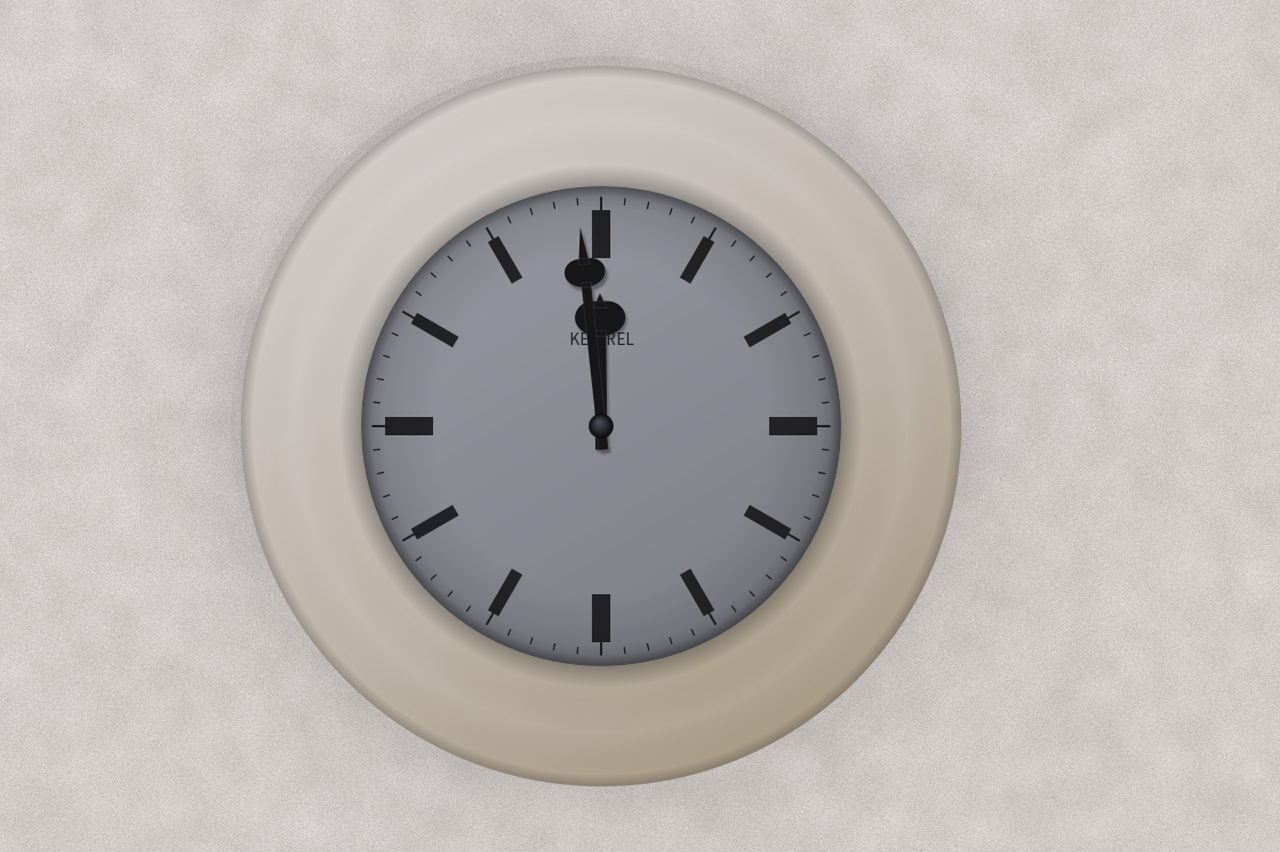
11:59
